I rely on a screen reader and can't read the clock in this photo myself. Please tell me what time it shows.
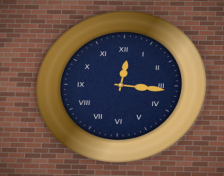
12:16
